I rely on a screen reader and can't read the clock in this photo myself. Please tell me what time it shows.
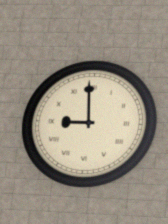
8:59
